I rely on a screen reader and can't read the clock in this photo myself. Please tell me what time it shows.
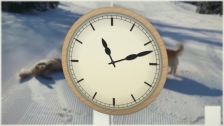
11:12
